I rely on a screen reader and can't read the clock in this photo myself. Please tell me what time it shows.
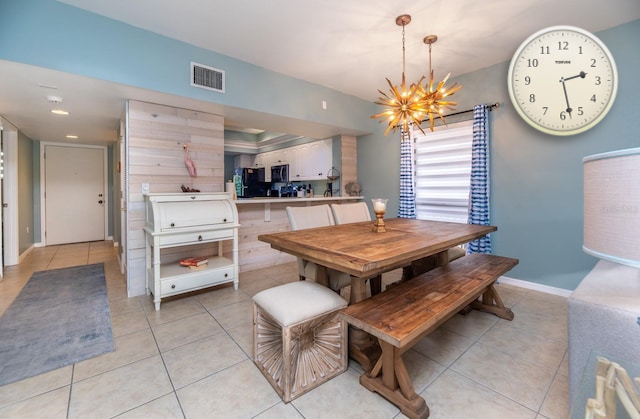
2:28
